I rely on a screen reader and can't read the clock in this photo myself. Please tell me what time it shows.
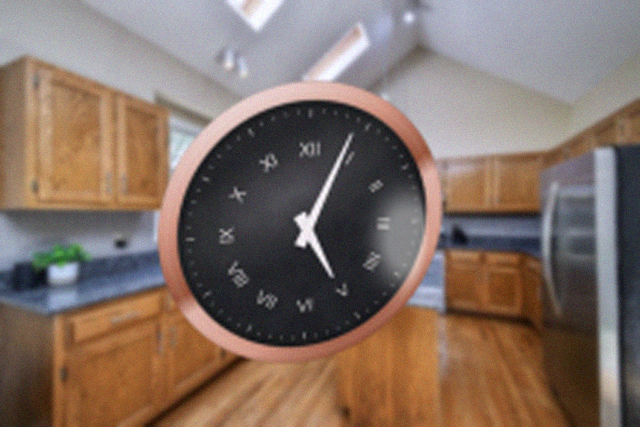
5:04
